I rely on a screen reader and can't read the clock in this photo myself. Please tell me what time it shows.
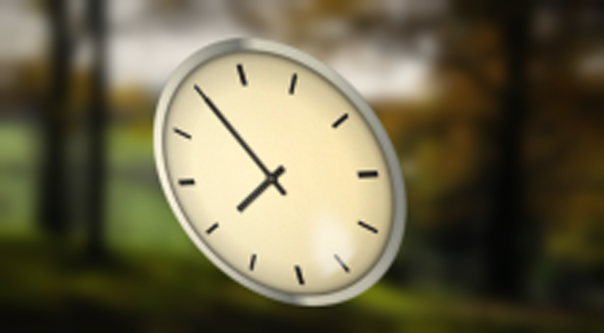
7:55
